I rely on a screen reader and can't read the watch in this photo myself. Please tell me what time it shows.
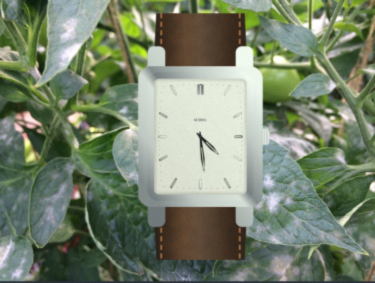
4:29
